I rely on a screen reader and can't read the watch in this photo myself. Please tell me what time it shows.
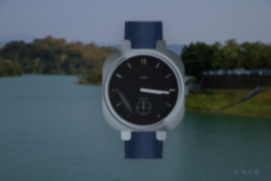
3:16
